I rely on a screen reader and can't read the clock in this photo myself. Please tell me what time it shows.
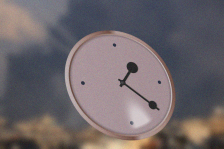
1:22
